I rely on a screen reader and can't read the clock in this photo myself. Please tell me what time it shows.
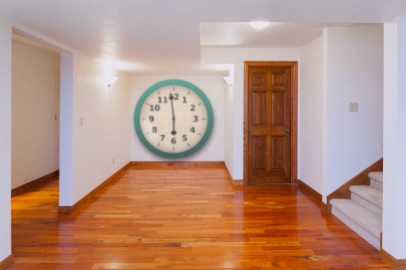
5:59
